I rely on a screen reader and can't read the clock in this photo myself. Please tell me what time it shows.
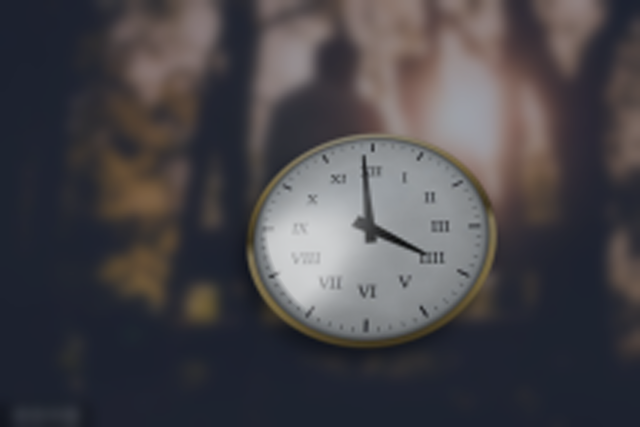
3:59
